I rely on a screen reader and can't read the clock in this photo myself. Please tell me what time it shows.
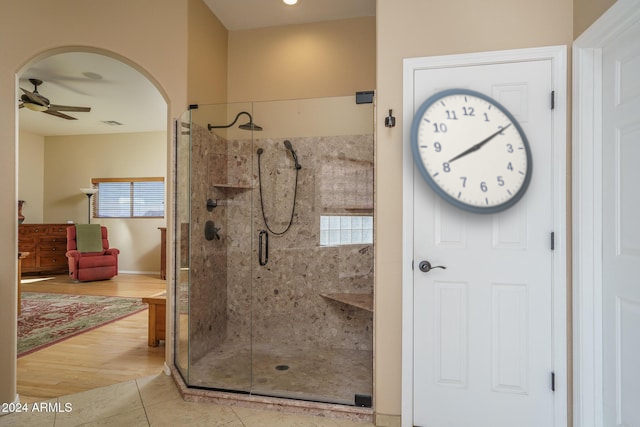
8:10
